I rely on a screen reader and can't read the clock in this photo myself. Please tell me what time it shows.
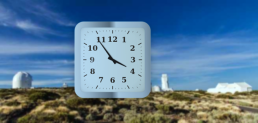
3:54
